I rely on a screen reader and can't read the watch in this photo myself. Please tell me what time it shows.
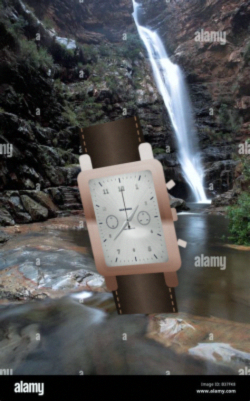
1:38
